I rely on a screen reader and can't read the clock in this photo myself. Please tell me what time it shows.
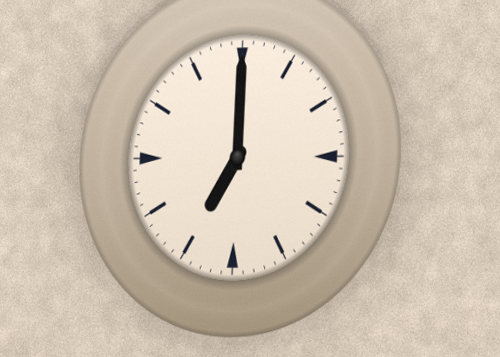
7:00
